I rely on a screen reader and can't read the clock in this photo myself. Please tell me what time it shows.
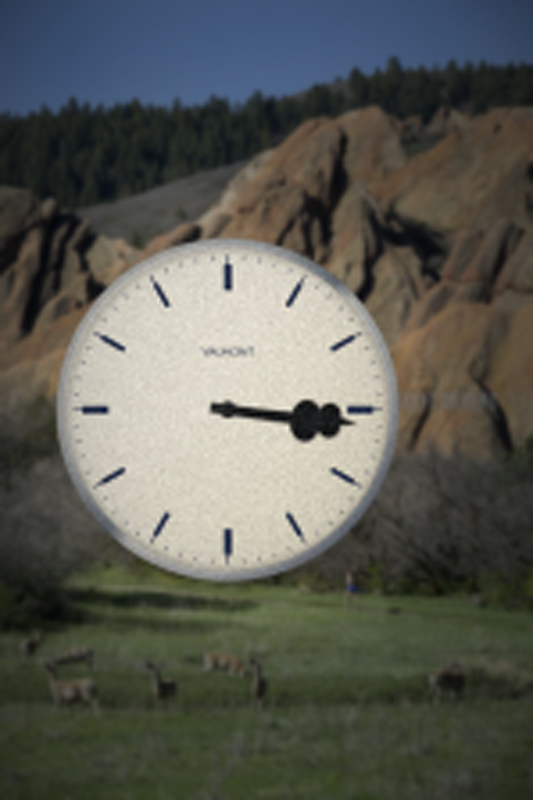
3:16
